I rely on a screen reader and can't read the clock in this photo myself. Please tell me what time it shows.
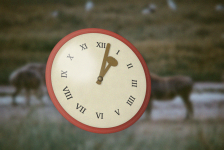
1:02
